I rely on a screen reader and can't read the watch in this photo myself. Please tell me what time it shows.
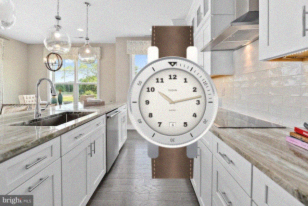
10:13
